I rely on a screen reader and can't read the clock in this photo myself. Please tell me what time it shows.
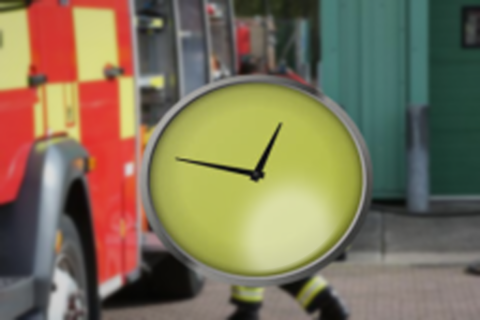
12:47
